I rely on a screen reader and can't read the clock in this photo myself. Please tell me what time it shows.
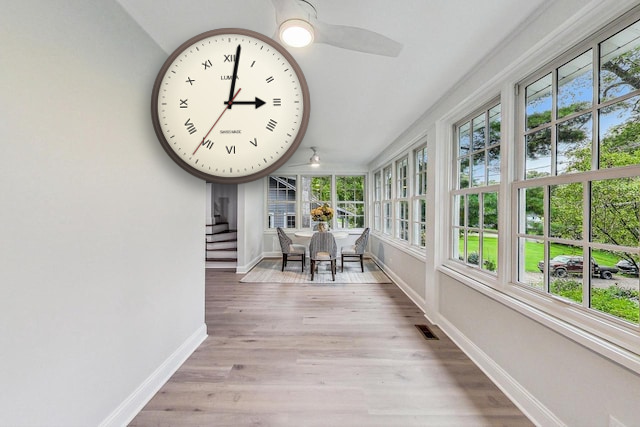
3:01:36
